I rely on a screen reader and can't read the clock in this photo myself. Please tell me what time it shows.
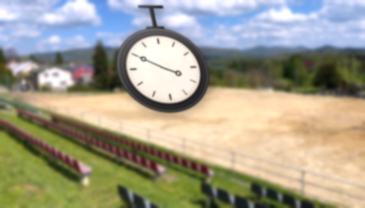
3:50
